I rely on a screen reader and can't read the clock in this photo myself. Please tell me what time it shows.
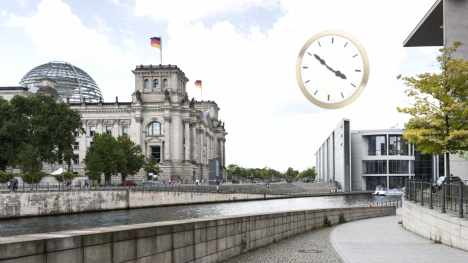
3:51
